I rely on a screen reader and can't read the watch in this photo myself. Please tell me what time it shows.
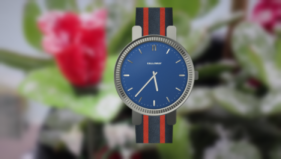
5:37
